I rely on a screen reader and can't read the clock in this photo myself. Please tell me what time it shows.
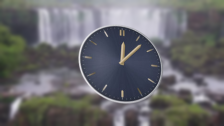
12:07
